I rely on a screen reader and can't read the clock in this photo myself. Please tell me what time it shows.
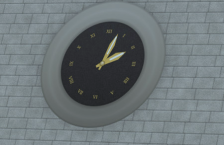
2:03
